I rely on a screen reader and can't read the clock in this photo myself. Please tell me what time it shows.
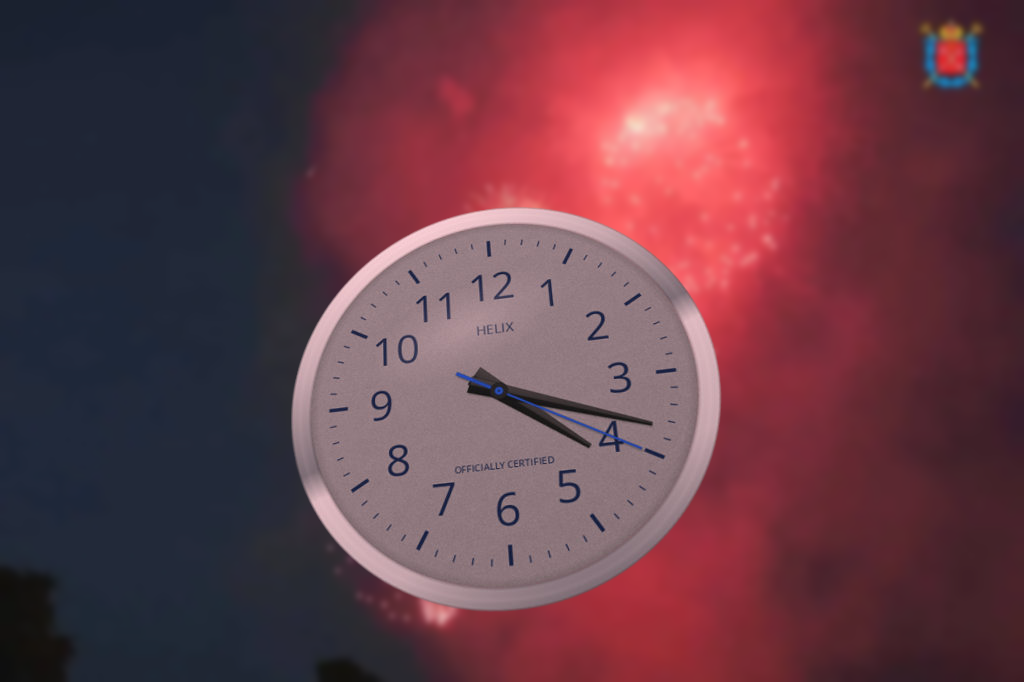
4:18:20
